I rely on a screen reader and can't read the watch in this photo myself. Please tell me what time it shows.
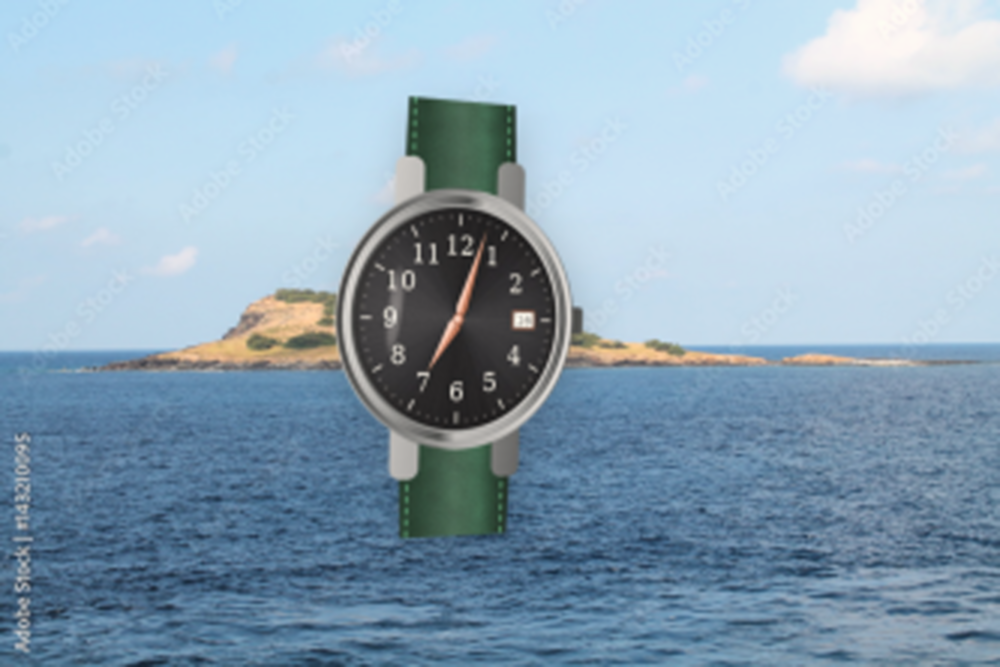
7:03
